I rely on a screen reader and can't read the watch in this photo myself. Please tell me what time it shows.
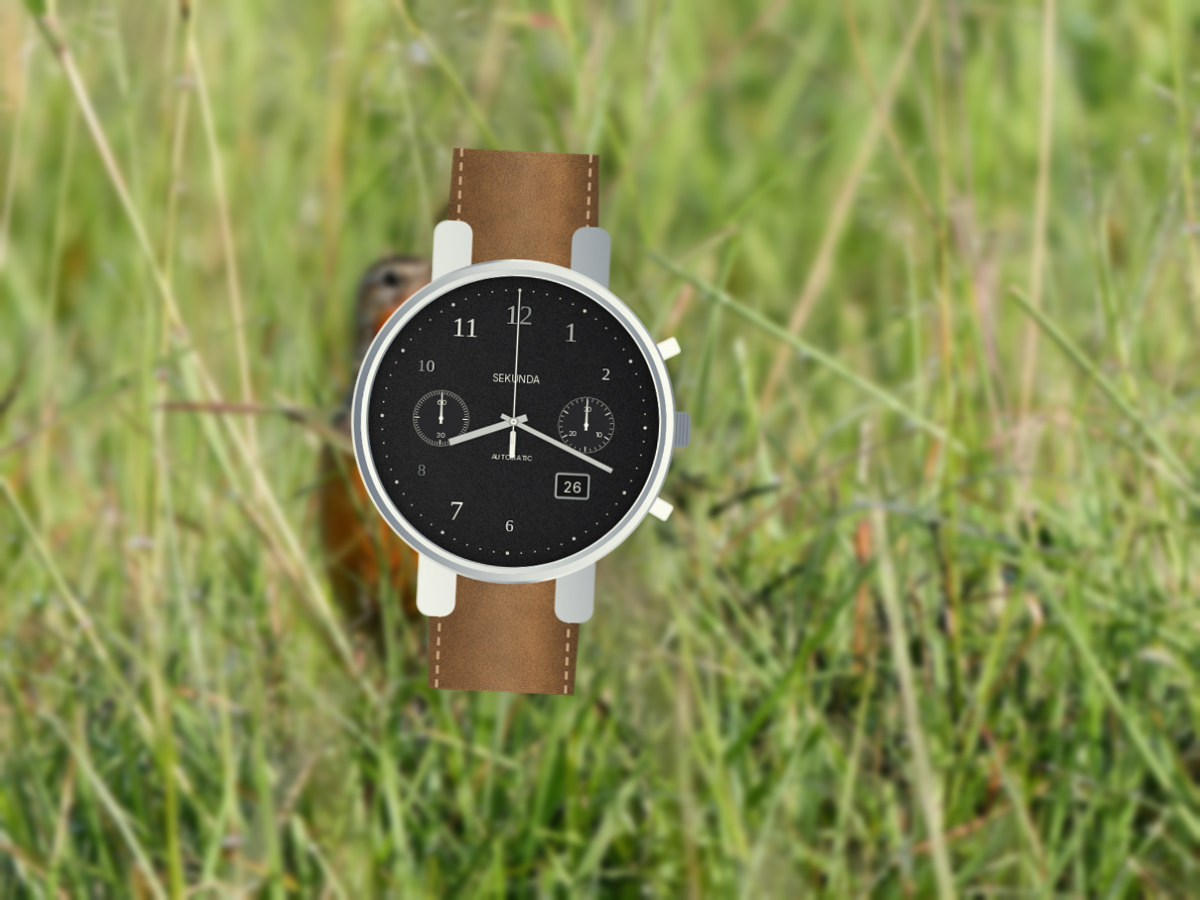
8:19
